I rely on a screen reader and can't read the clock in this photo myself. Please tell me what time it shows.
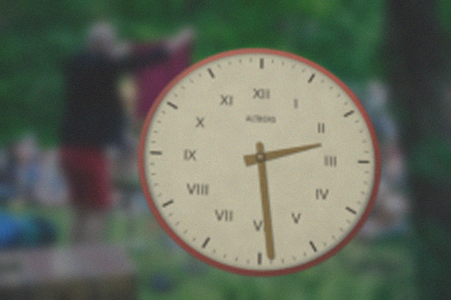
2:29
